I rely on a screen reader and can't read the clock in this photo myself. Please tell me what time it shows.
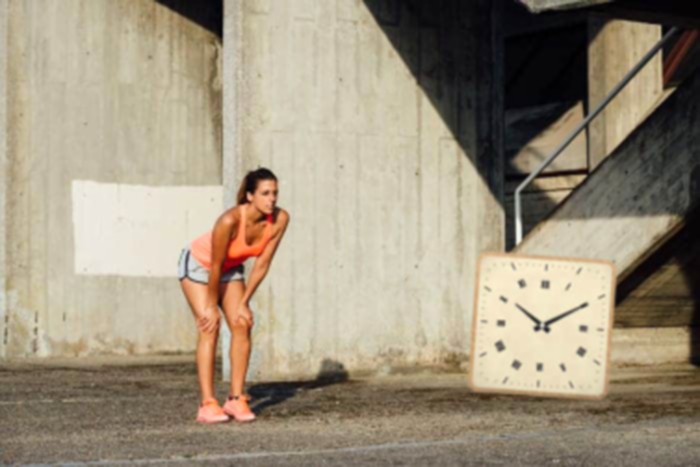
10:10
